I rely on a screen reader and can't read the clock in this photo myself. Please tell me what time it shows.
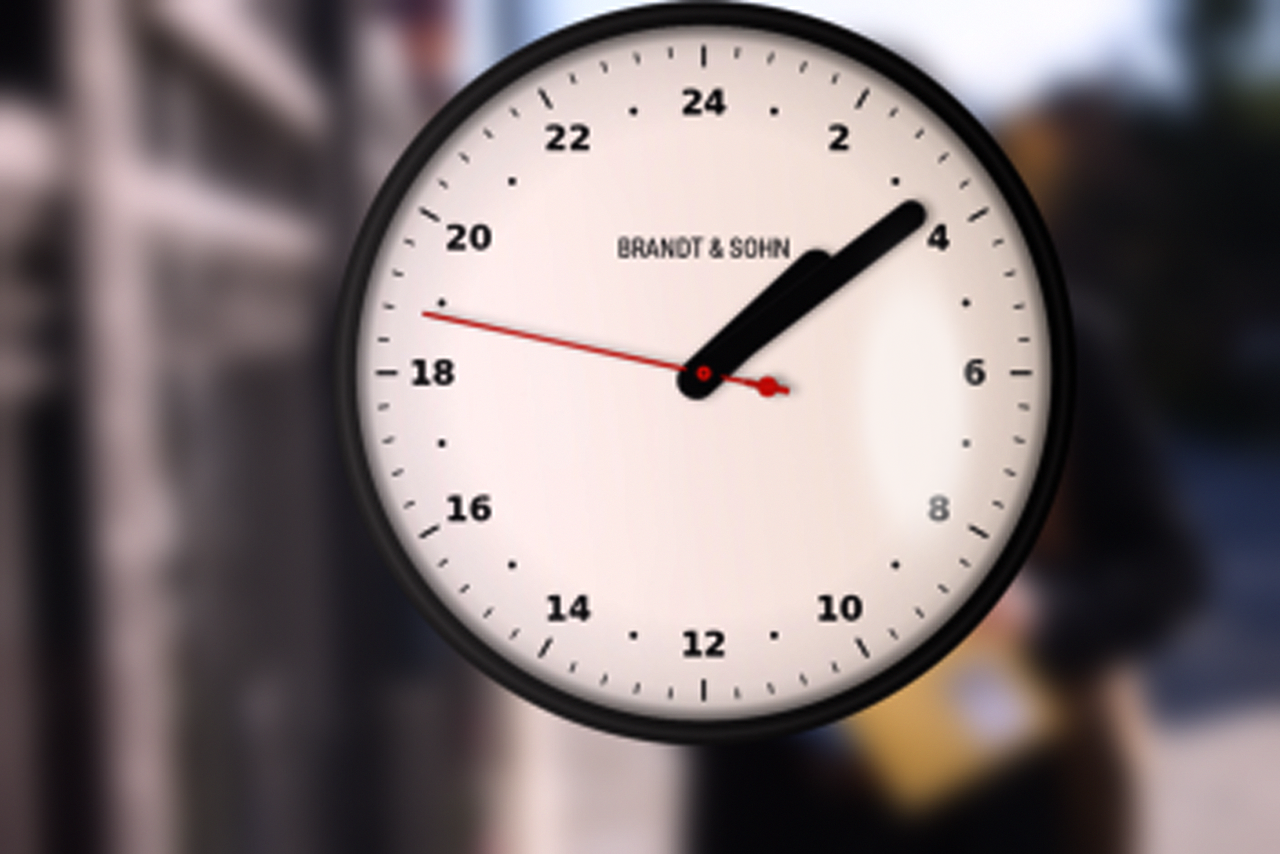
3:08:47
